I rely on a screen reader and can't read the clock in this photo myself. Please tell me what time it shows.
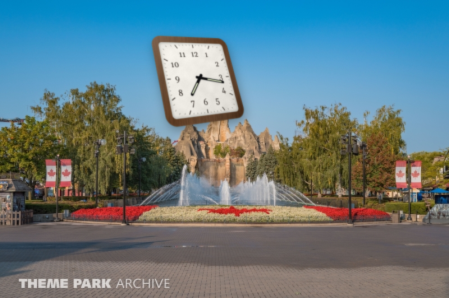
7:17
